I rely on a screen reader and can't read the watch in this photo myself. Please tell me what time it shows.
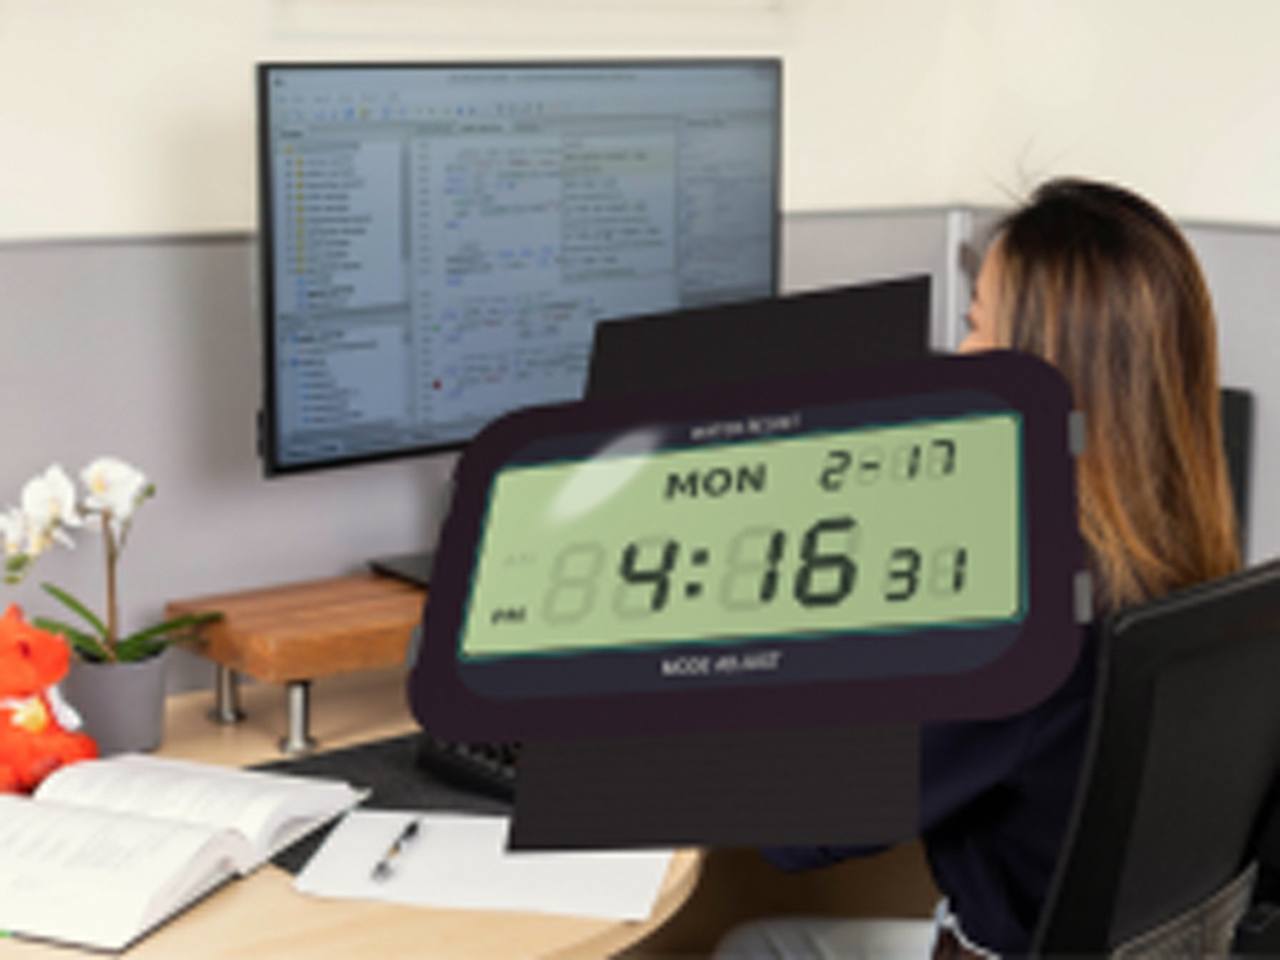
4:16:31
